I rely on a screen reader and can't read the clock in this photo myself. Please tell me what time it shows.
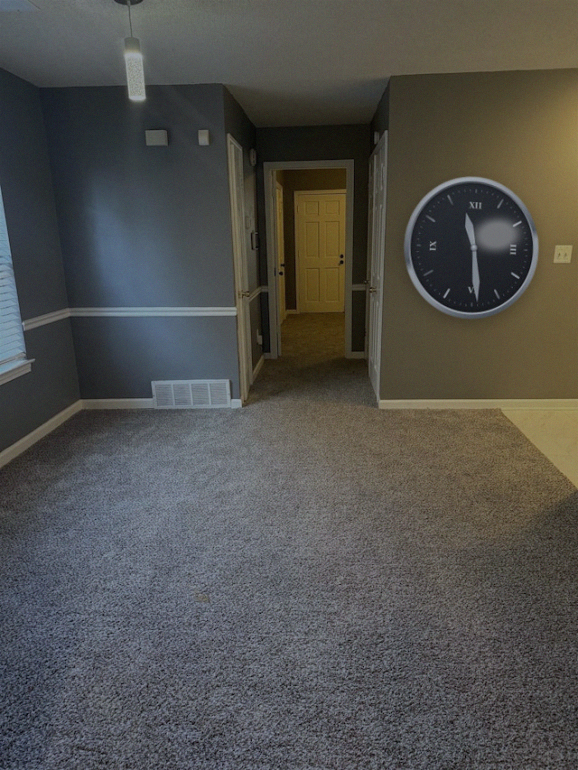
11:29
